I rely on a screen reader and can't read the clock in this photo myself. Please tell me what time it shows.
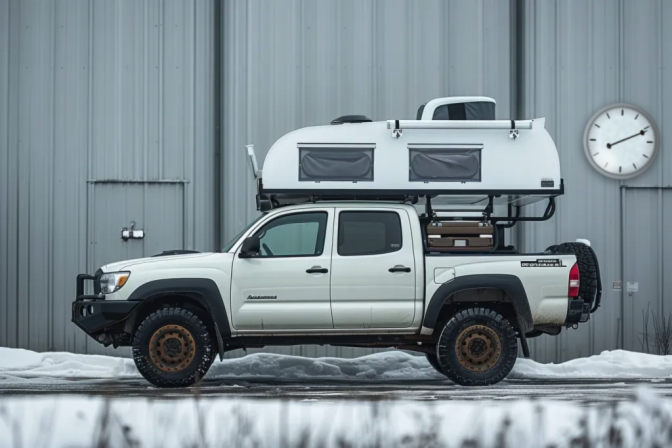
8:11
